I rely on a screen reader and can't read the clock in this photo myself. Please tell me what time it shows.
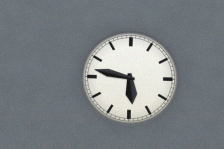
5:47
